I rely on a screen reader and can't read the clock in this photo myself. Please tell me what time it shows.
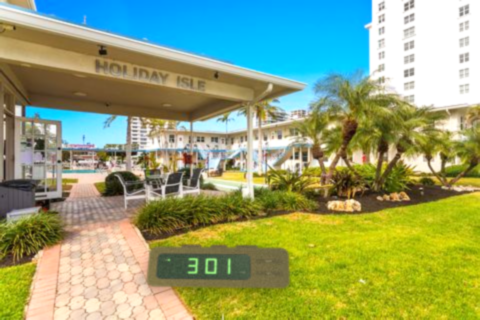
3:01
